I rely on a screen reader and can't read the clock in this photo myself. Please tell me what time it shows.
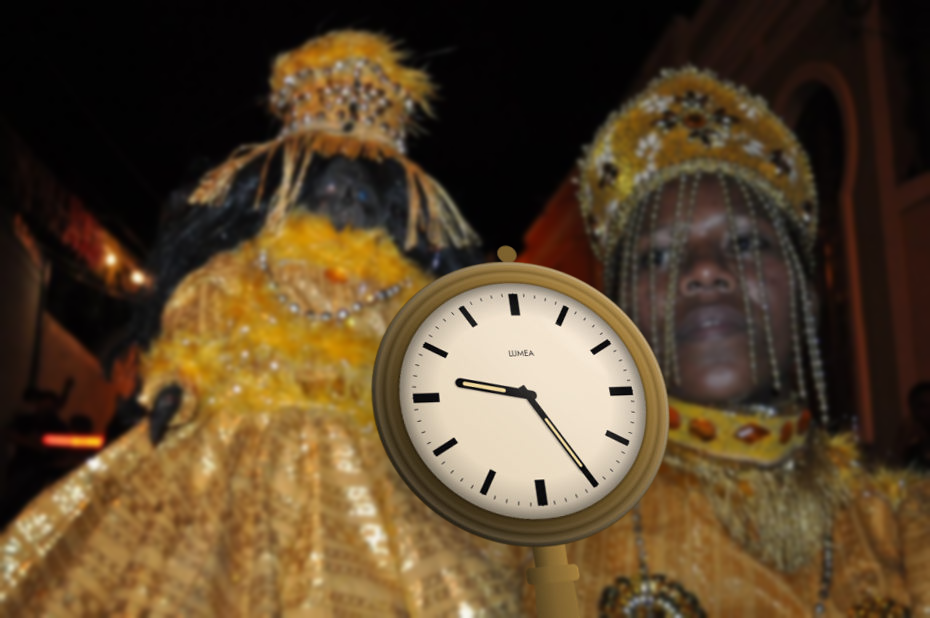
9:25
